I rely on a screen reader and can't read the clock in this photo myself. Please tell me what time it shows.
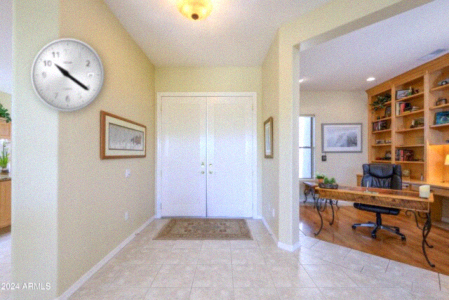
10:21
